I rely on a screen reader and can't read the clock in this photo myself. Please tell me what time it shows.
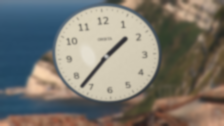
1:37
